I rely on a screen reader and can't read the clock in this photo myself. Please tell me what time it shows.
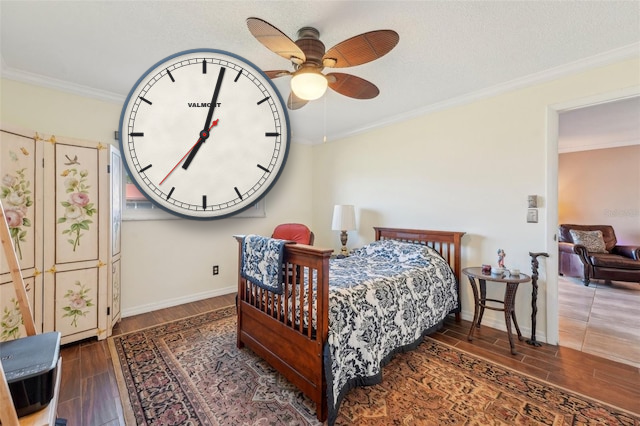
7:02:37
